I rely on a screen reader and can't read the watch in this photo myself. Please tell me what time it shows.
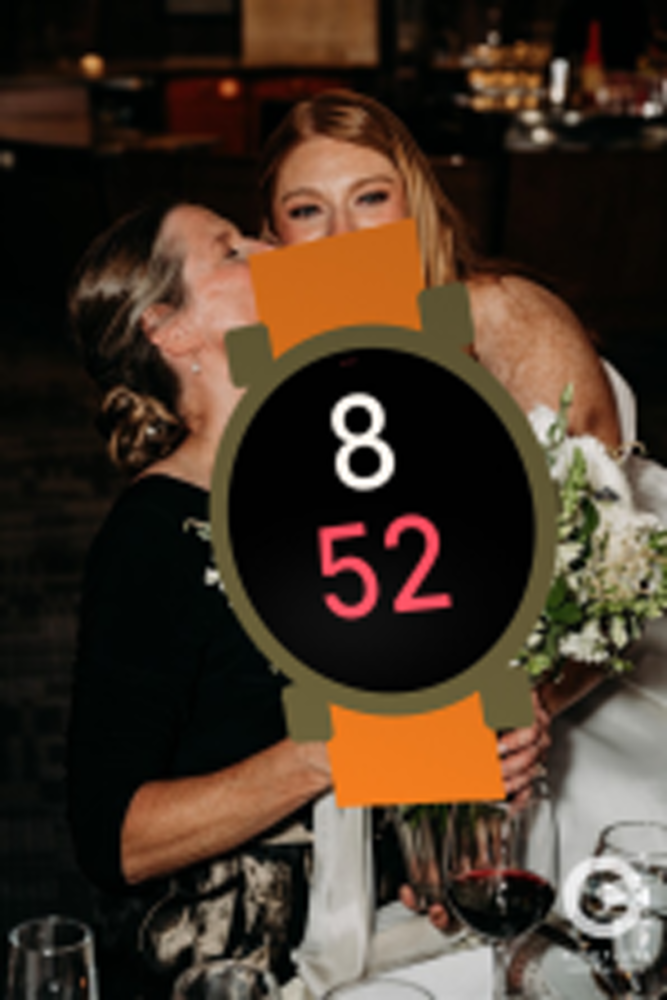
8:52
